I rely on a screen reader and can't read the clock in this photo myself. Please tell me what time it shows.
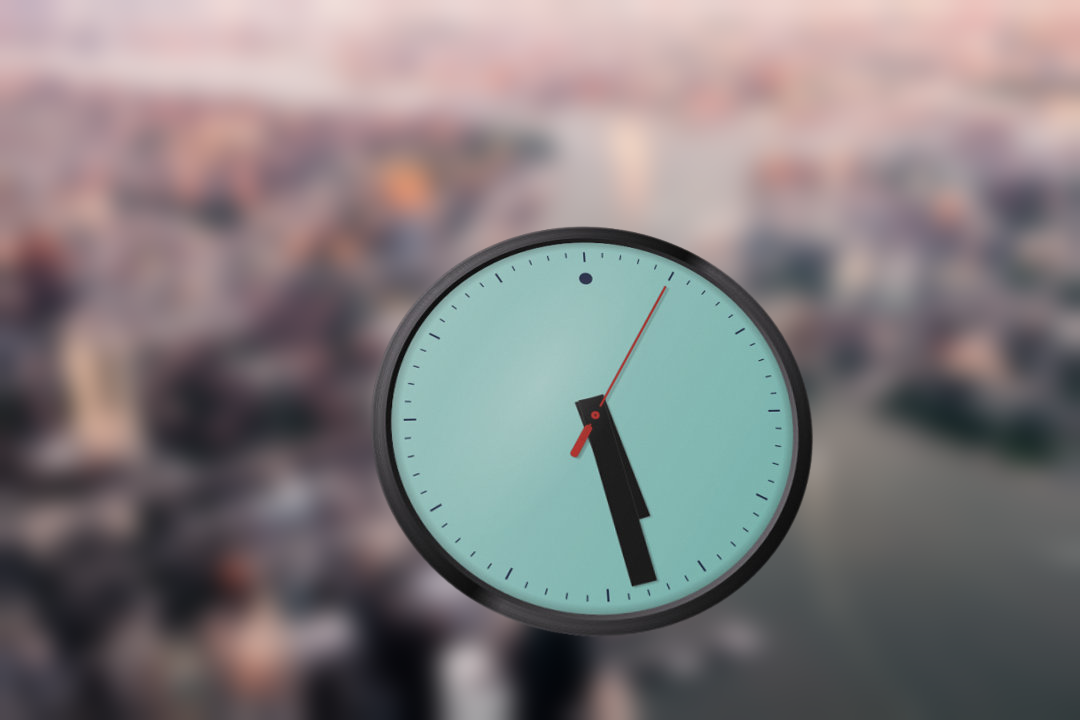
5:28:05
